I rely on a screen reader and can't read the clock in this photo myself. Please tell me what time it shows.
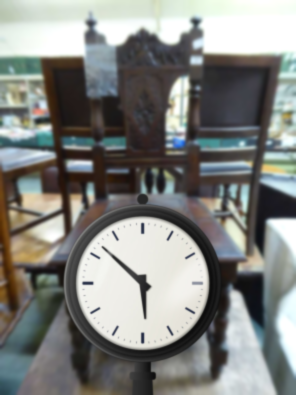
5:52
